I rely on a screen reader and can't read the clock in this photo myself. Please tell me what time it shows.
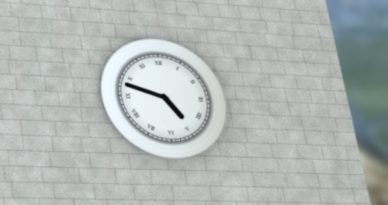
4:48
